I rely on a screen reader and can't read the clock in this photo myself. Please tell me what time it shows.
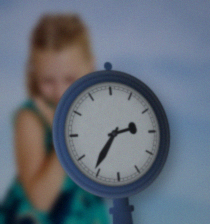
2:36
